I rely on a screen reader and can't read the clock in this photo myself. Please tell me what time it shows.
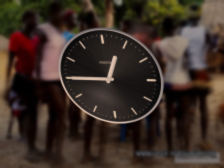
12:45
